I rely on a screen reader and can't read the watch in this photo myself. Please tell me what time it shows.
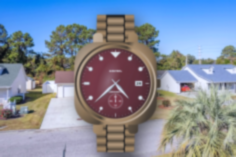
4:38
